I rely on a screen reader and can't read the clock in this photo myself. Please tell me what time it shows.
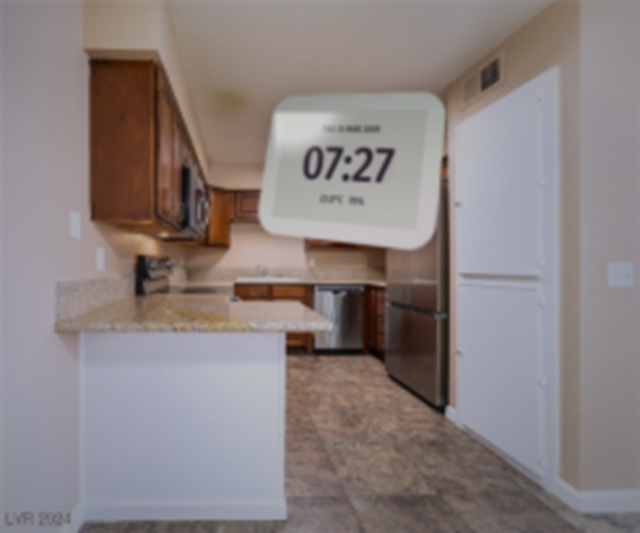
7:27
